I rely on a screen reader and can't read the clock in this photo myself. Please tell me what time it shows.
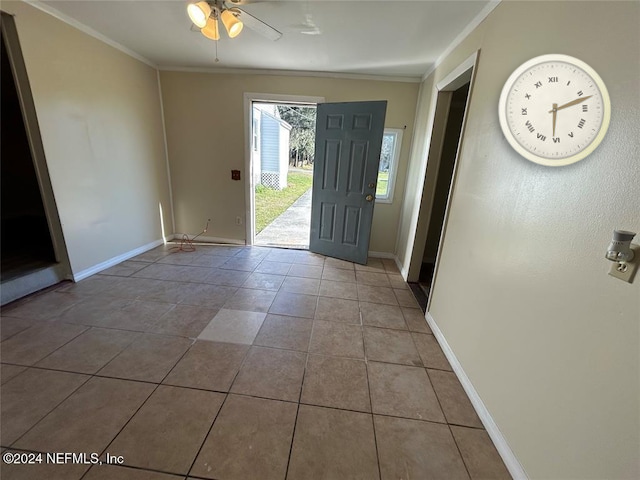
6:12
